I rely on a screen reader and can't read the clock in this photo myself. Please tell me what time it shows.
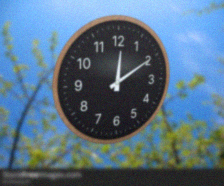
12:10
